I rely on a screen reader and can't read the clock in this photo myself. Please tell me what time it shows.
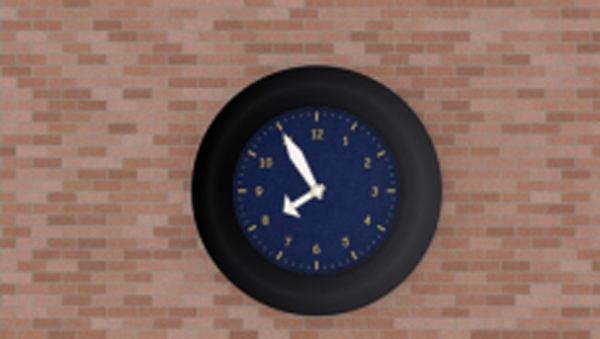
7:55
